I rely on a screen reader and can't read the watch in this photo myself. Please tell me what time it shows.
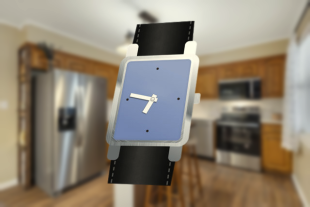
6:47
